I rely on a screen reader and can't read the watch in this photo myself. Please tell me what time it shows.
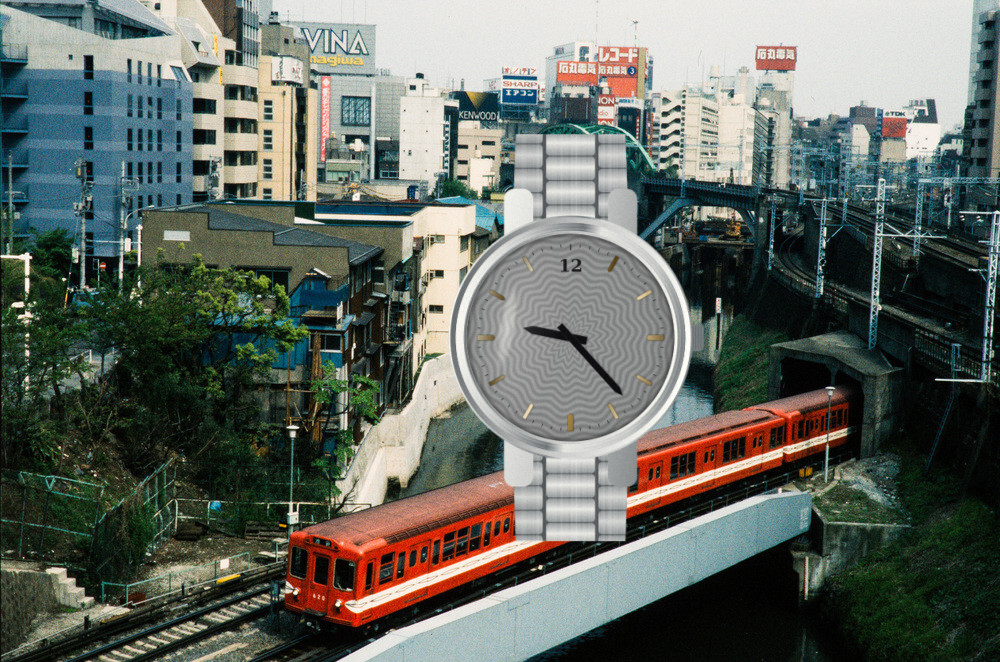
9:23
